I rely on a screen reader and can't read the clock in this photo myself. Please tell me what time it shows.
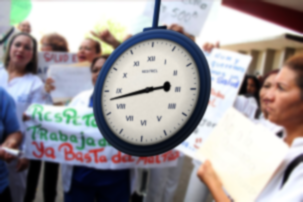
2:43
